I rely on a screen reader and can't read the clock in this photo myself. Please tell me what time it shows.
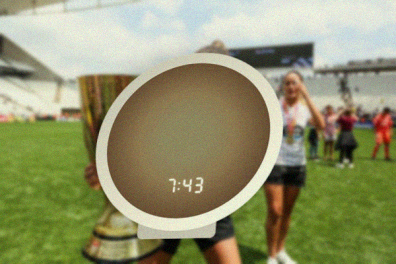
7:43
